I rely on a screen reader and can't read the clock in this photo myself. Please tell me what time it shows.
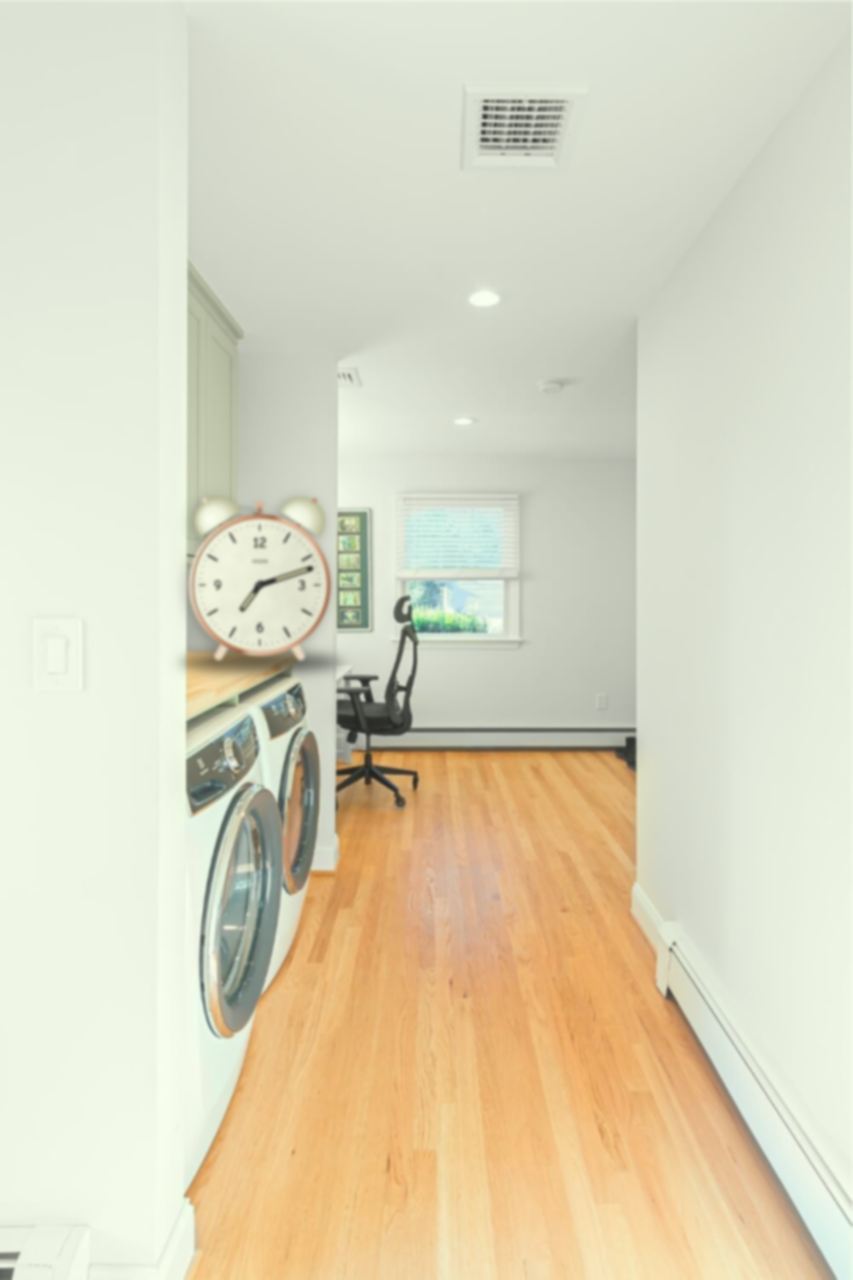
7:12
